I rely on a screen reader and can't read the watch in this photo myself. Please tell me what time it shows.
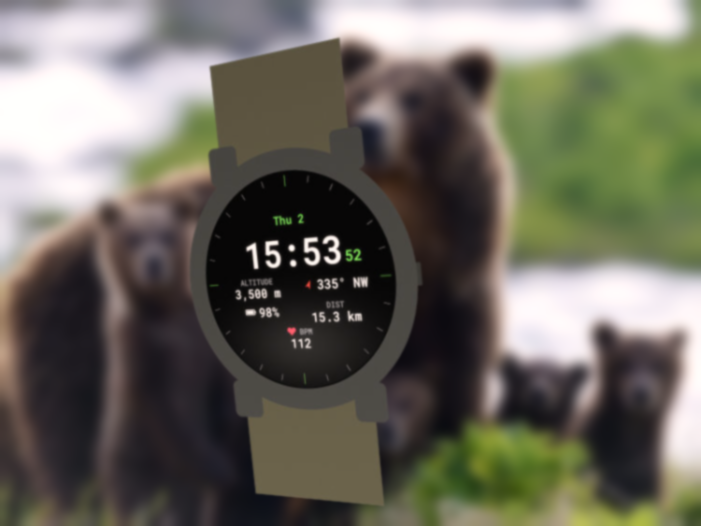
15:53:52
